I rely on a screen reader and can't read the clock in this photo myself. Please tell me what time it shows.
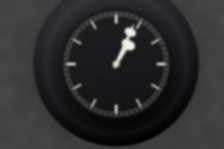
1:04
